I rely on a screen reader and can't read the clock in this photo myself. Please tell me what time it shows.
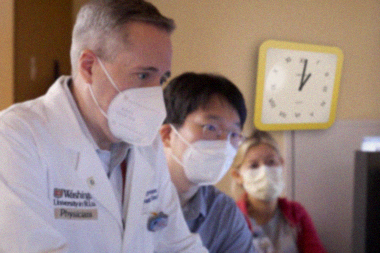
1:01
